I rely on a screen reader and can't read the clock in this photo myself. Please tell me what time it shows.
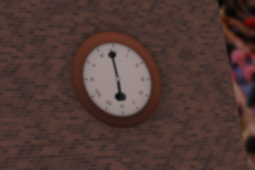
5:59
